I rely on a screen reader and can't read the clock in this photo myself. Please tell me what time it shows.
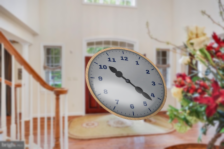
10:22
